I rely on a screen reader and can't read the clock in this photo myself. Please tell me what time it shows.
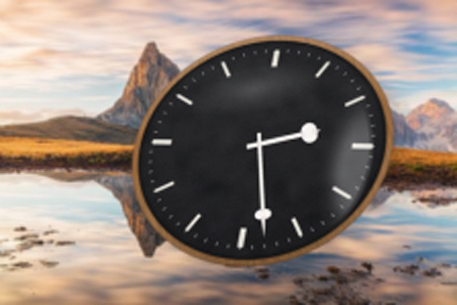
2:28
